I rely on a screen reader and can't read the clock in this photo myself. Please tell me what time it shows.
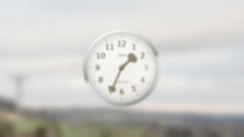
1:34
